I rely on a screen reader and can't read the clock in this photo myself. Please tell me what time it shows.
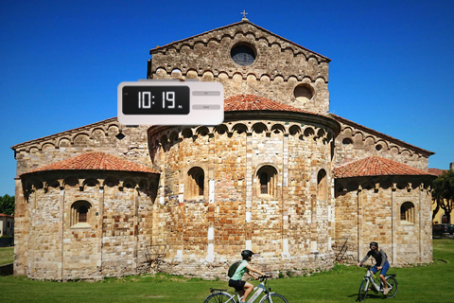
10:19
